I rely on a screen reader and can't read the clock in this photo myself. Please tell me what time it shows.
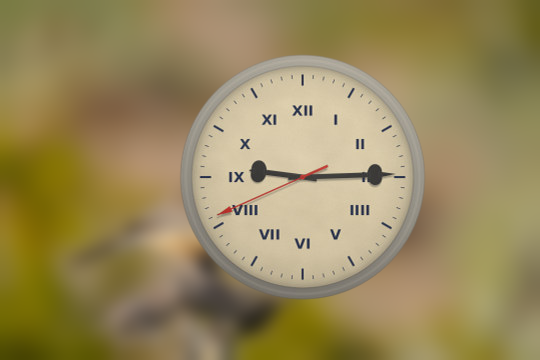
9:14:41
